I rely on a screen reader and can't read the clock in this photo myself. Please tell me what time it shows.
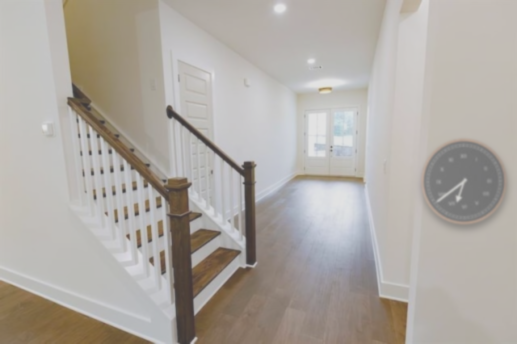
6:39
